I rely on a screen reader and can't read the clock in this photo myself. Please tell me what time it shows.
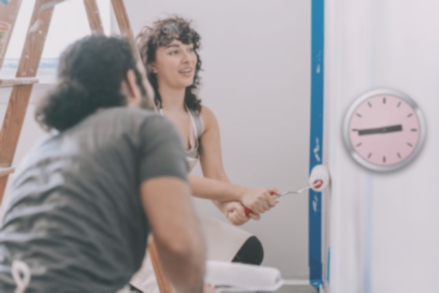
2:44
